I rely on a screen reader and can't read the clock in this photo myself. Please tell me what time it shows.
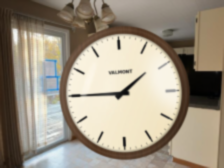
1:45
